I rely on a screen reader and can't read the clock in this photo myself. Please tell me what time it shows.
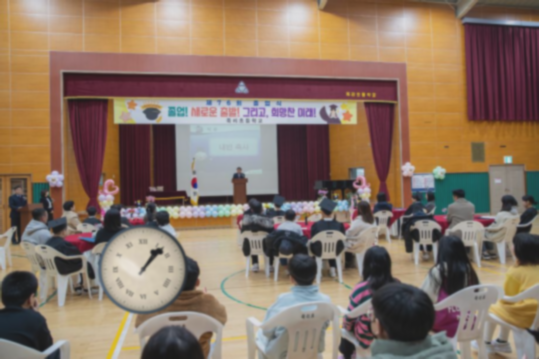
1:07
